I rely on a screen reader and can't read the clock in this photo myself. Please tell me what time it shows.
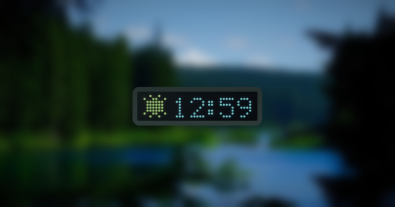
12:59
